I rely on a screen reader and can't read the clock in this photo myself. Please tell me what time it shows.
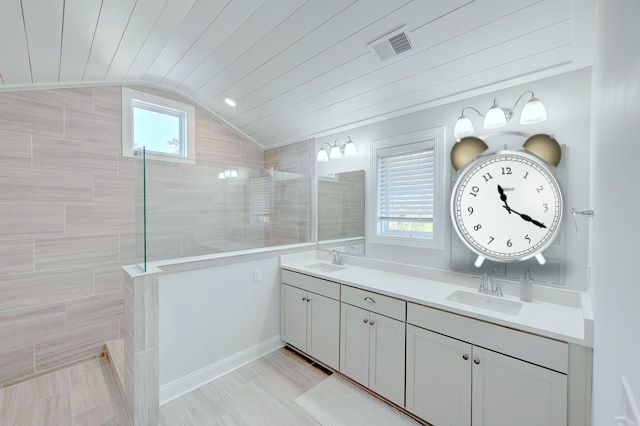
11:20
